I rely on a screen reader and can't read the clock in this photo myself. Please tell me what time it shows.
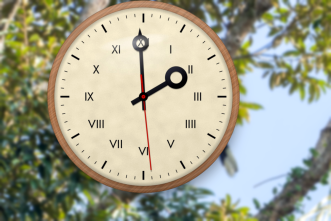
1:59:29
